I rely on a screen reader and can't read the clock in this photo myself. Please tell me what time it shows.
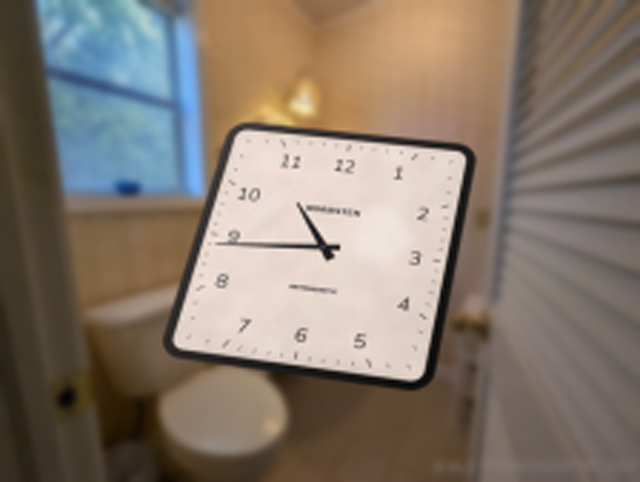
10:44
